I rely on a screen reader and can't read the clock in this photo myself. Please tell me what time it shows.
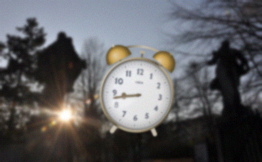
8:43
